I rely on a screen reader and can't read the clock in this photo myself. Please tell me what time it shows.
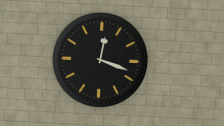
12:18
